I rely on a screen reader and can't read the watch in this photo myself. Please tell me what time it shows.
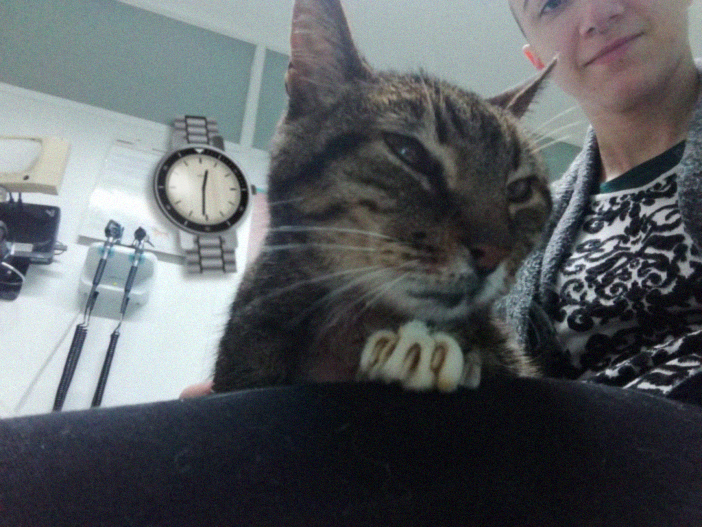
12:31
